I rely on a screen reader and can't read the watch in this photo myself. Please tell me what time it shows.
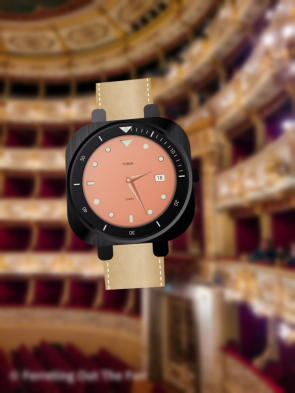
2:26
